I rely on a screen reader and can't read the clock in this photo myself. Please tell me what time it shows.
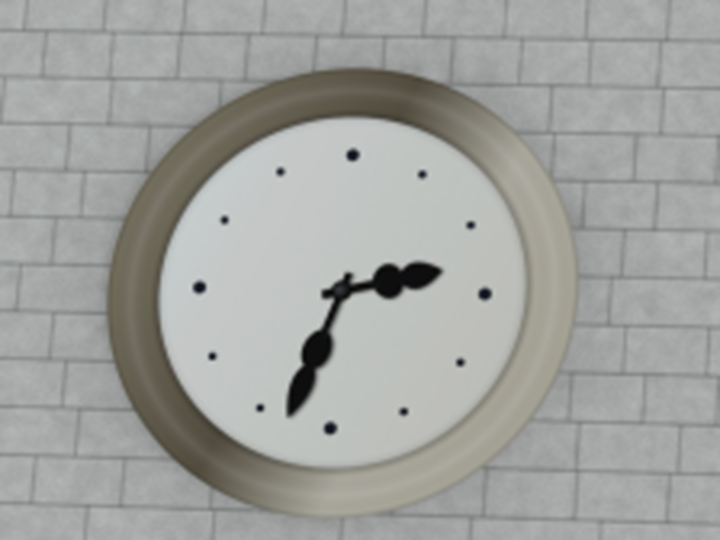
2:33
